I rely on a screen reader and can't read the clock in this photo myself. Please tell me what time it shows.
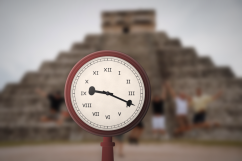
9:19
